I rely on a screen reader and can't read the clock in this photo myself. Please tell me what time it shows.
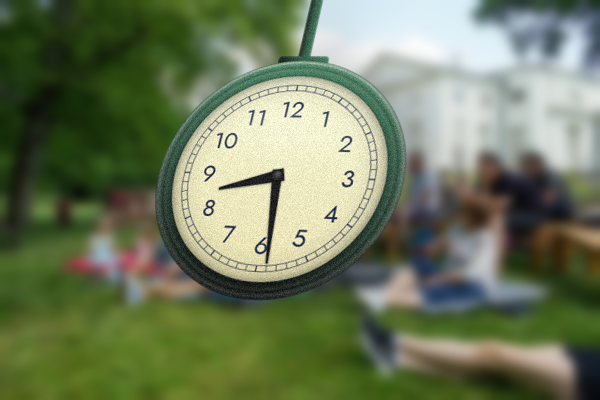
8:29
